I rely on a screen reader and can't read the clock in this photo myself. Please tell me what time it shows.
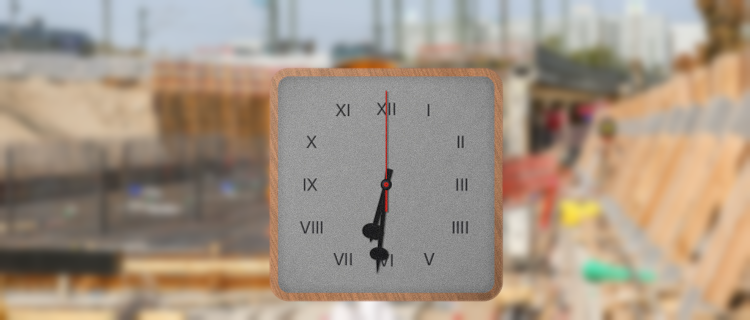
6:31:00
